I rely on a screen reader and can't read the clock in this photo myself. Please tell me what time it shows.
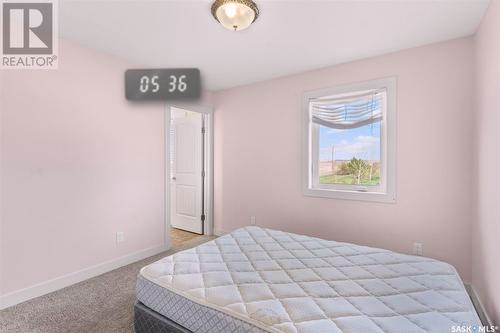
5:36
